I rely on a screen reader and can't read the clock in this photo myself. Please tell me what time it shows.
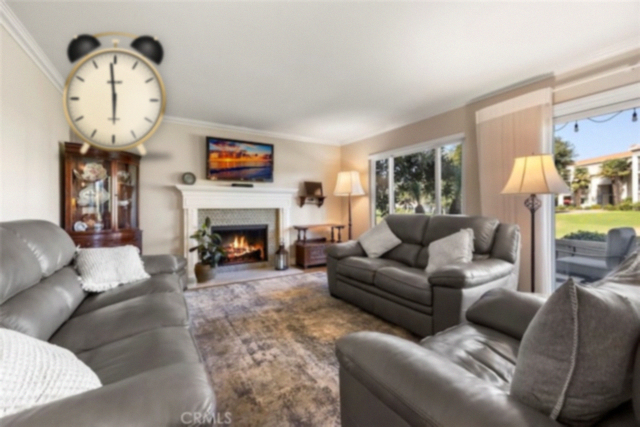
5:59
